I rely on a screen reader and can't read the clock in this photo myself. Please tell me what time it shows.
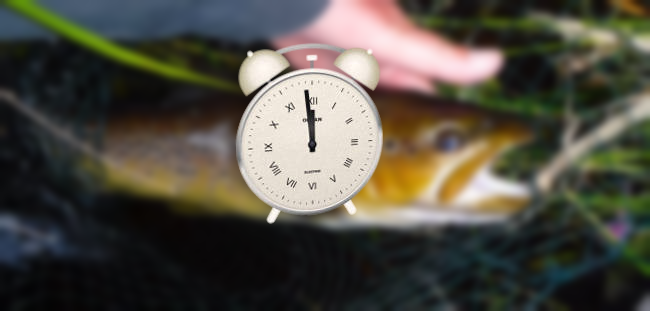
11:59
